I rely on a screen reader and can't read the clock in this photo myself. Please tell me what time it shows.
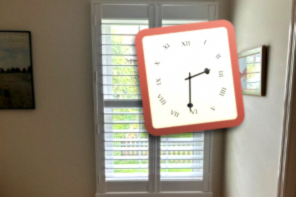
2:31
